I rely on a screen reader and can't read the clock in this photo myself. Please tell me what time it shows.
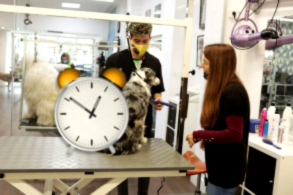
12:51
